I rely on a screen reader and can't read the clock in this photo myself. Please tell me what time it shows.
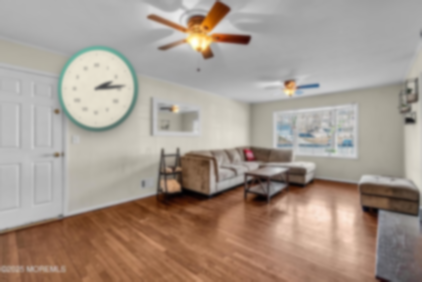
2:14
